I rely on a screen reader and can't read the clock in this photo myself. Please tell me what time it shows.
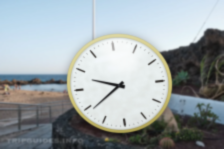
9:39
